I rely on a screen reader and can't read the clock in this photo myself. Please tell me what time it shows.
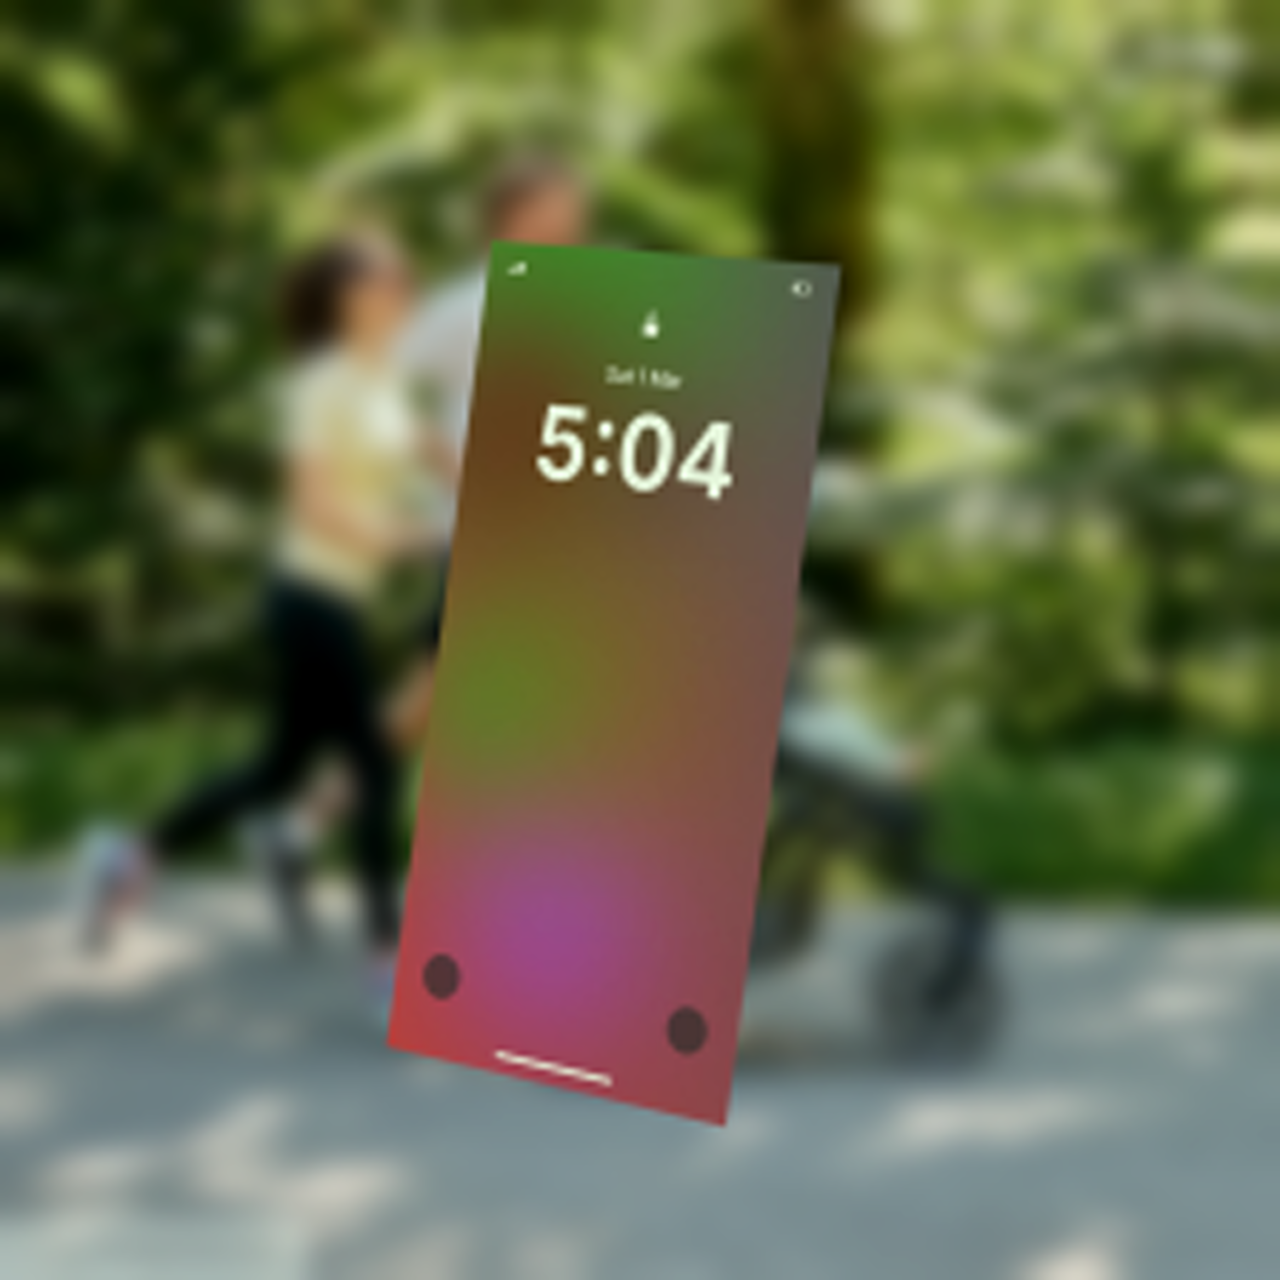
5:04
